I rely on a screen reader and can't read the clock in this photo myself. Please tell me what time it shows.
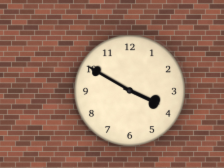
3:50
